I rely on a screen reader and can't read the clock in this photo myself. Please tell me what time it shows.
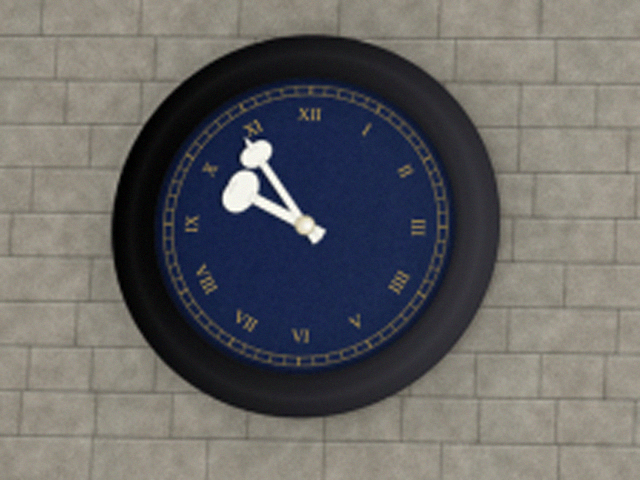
9:54
